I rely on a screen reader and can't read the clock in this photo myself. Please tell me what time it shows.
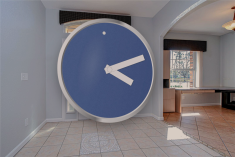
4:13
